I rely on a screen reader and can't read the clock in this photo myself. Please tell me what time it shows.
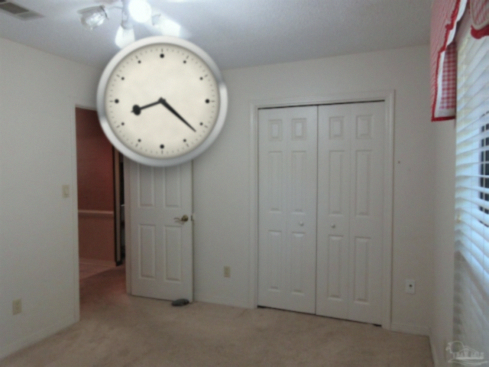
8:22
